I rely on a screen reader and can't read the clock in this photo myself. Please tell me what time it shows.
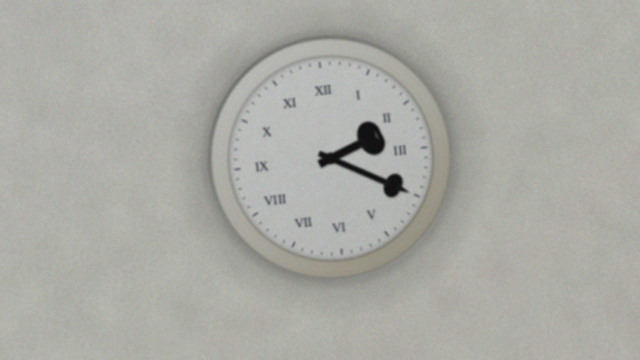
2:20
